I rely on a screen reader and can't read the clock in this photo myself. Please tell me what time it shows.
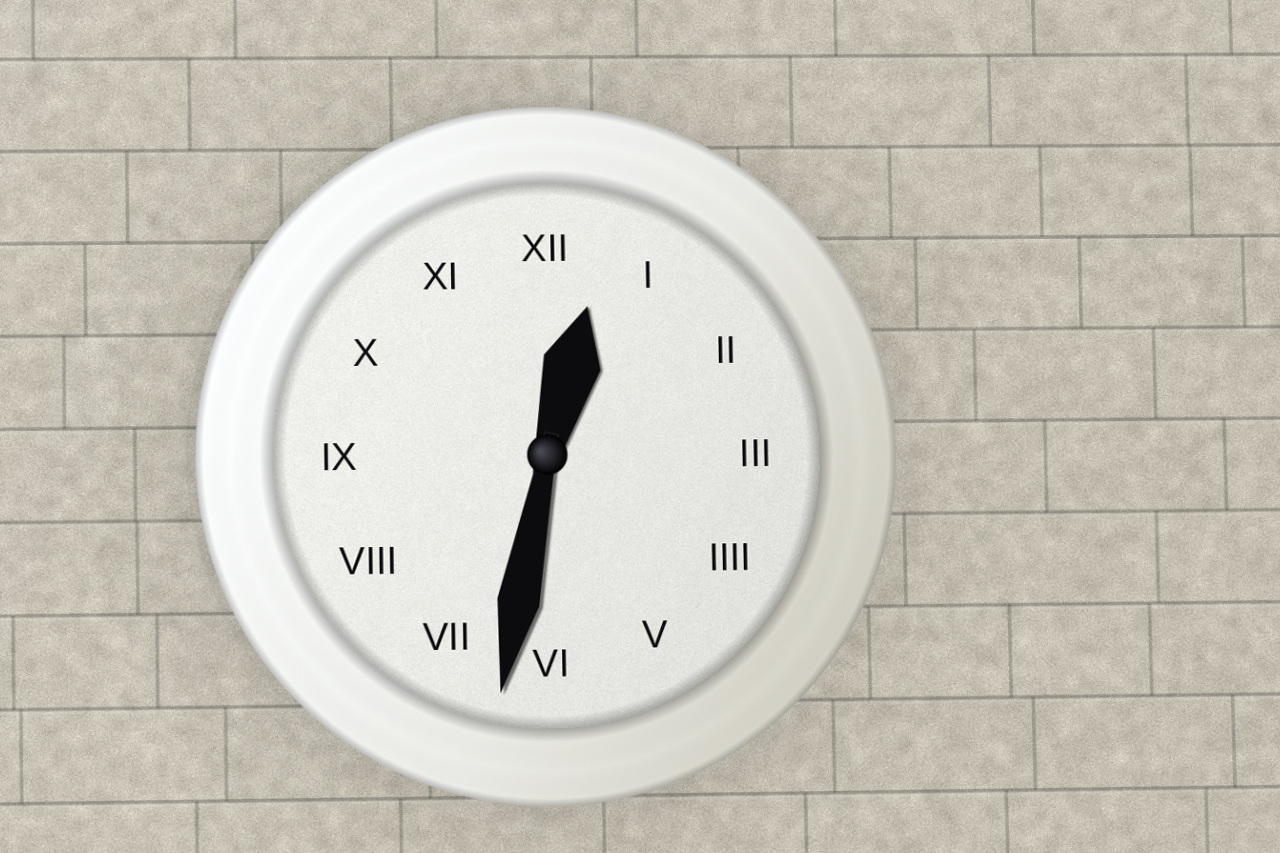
12:32
